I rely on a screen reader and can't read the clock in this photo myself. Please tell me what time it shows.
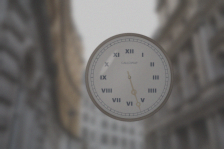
5:27
